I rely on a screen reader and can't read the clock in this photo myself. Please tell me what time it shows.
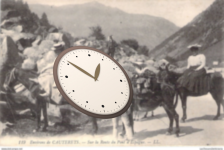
12:51
